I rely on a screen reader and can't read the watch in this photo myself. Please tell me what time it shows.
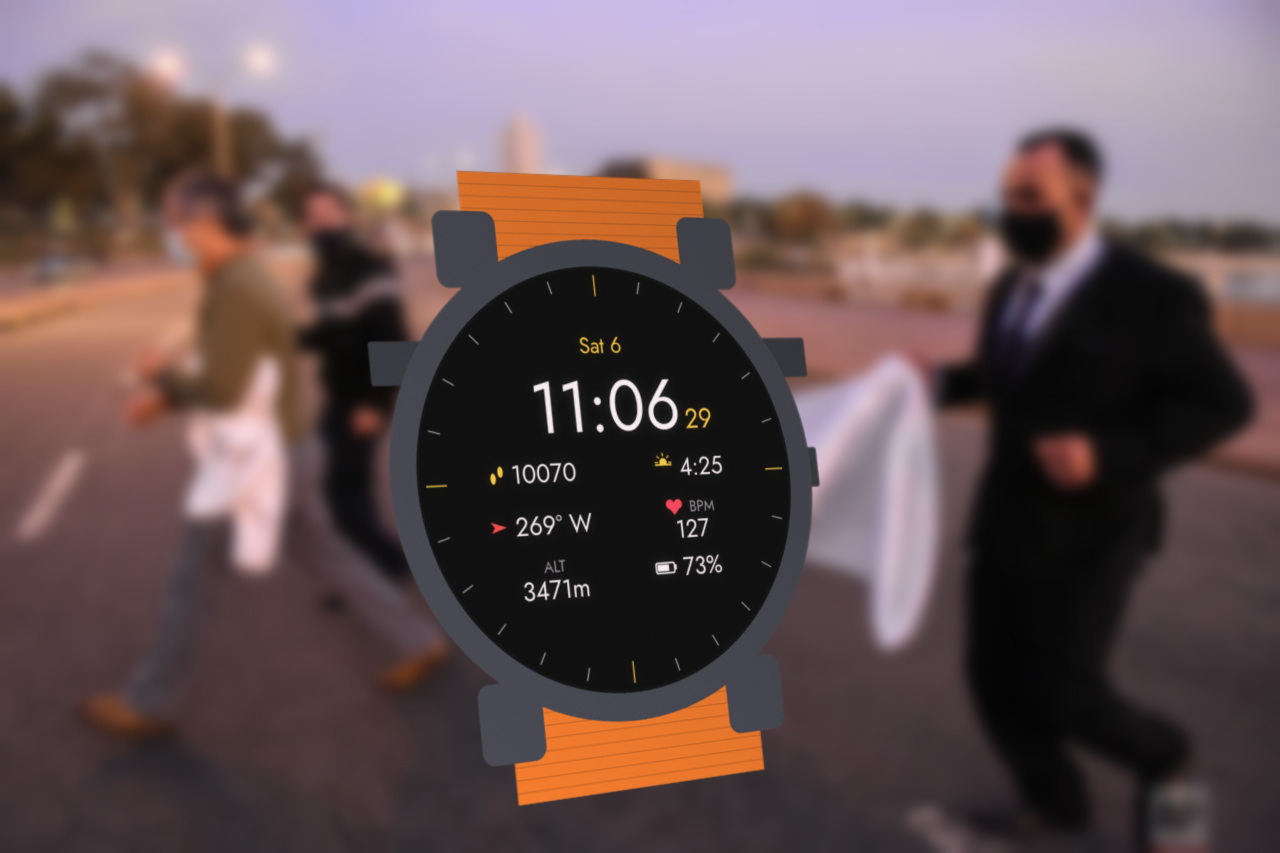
11:06:29
